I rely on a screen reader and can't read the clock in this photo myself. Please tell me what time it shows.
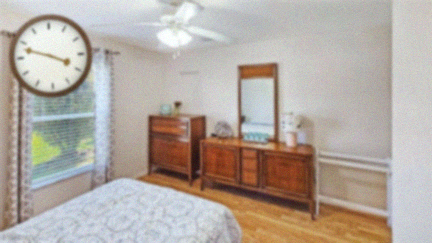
3:48
